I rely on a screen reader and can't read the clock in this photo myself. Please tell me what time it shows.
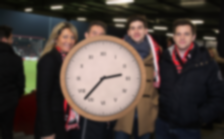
2:37
